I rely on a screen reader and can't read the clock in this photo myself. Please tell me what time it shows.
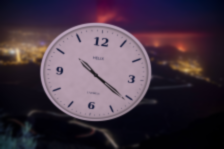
10:21
